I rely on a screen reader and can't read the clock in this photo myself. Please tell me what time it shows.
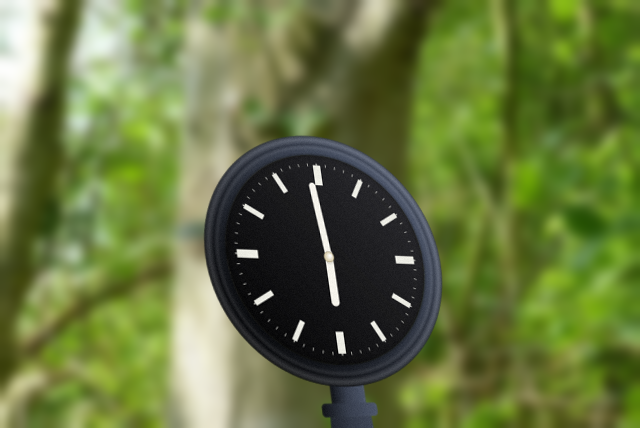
5:59
